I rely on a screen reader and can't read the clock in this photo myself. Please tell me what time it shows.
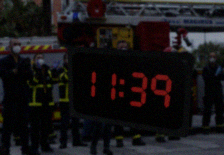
11:39
